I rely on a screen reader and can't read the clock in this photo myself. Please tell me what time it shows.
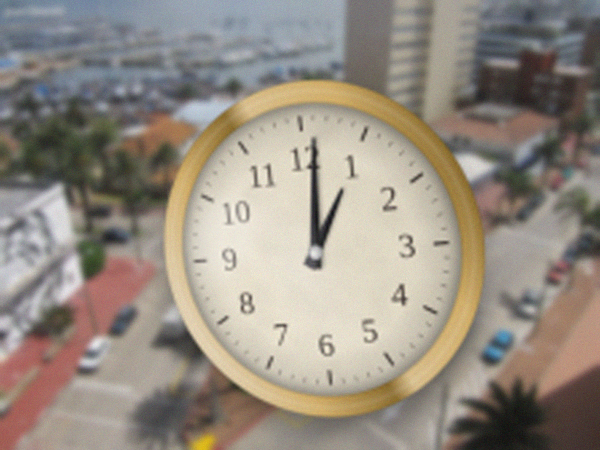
1:01
